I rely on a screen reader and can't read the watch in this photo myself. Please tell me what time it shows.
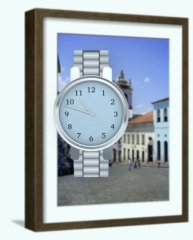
10:48
